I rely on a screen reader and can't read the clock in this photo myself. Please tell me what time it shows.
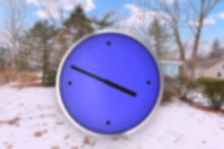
3:49
